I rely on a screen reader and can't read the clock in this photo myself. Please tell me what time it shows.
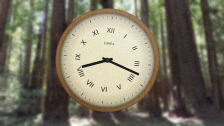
8:18
